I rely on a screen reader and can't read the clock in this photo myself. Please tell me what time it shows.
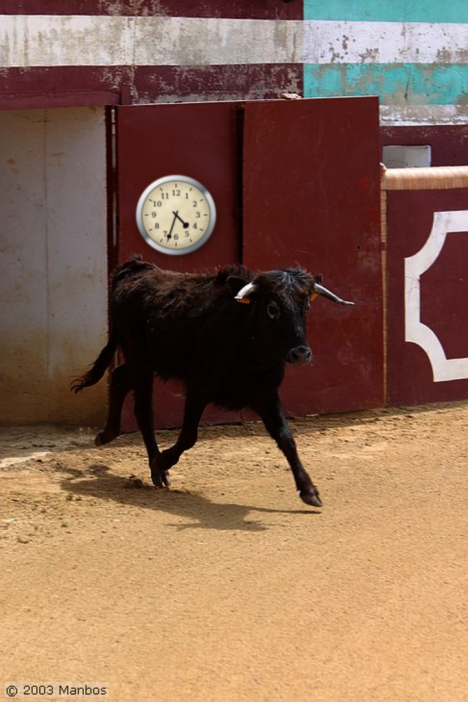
4:33
